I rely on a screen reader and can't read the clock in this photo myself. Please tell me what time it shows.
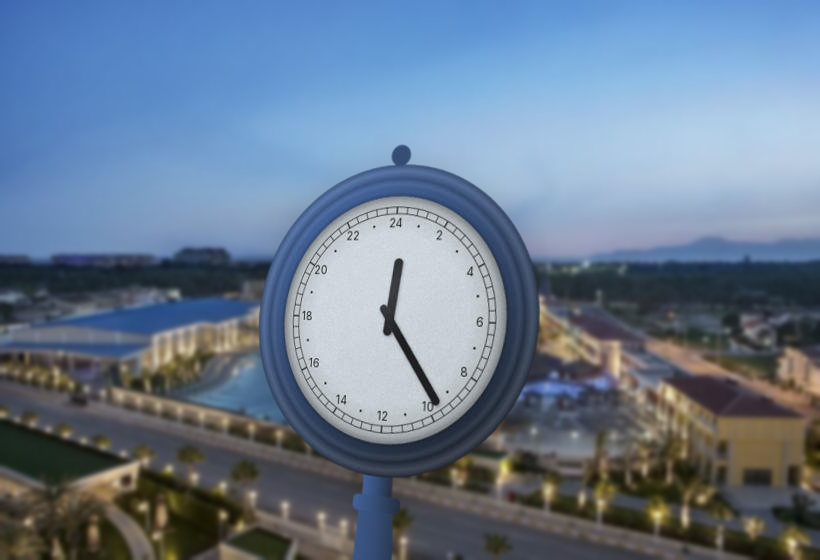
0:24
